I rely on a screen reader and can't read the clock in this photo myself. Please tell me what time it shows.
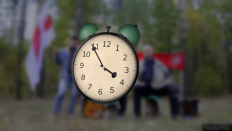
3:54
